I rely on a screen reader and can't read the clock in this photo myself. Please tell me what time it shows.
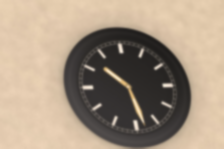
10:28
